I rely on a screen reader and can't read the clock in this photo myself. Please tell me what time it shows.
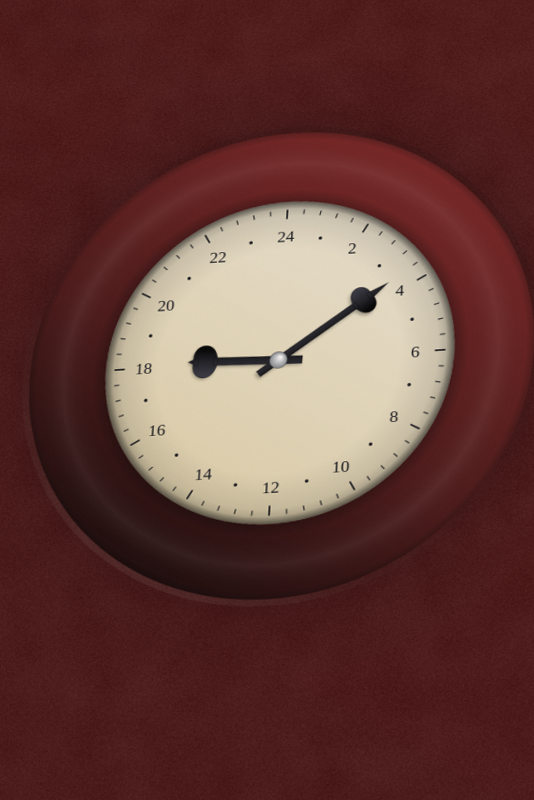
18:09
